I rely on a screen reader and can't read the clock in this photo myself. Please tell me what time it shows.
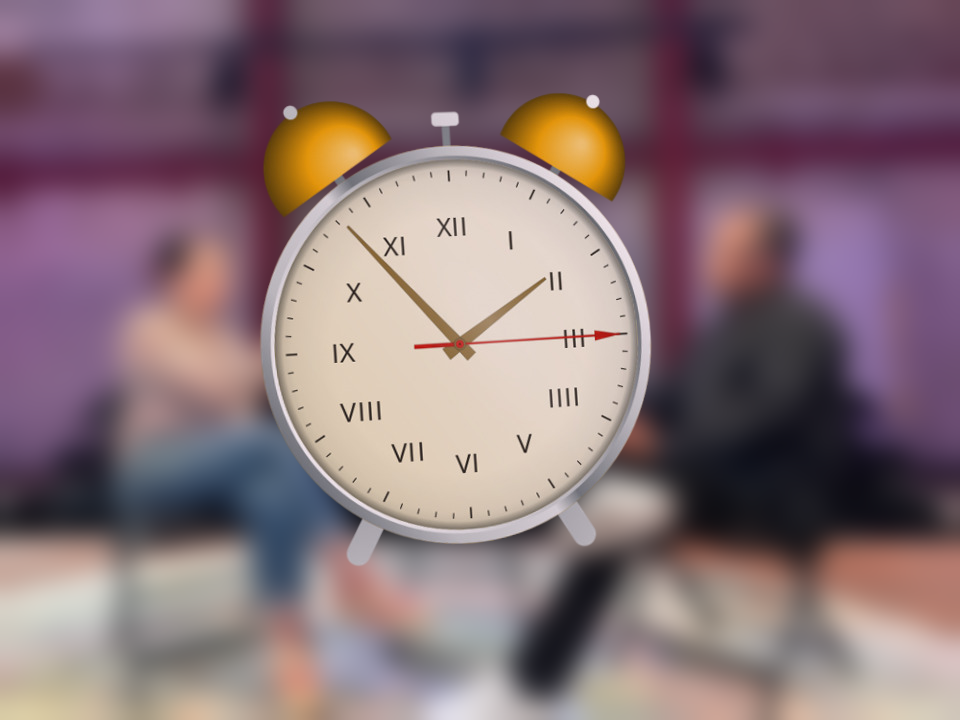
1:53:15
